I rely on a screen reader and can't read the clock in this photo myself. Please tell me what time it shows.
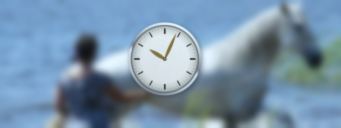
10:04
